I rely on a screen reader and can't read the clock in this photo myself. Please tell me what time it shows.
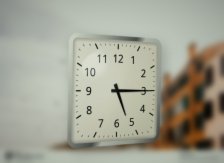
5:15
